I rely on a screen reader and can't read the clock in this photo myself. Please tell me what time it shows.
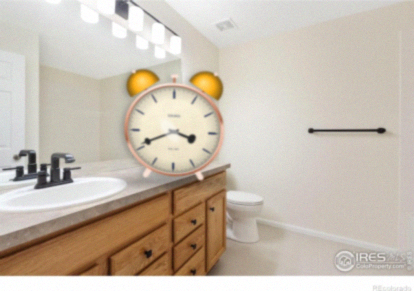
3:41
